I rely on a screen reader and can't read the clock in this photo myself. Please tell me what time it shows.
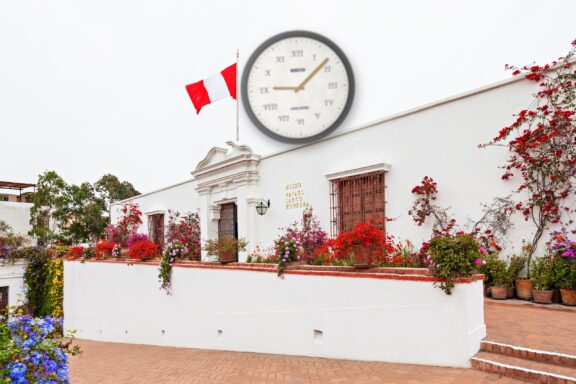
9:08
